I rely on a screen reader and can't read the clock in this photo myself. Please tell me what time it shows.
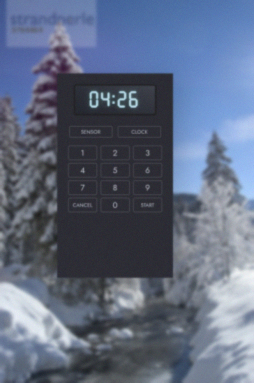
4:26
